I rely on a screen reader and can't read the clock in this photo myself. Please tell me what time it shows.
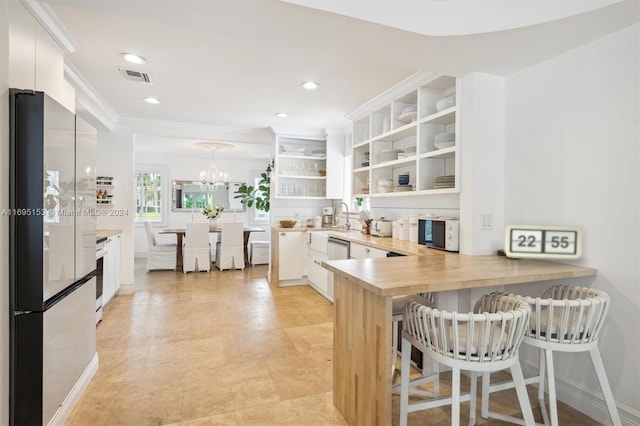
22:55
